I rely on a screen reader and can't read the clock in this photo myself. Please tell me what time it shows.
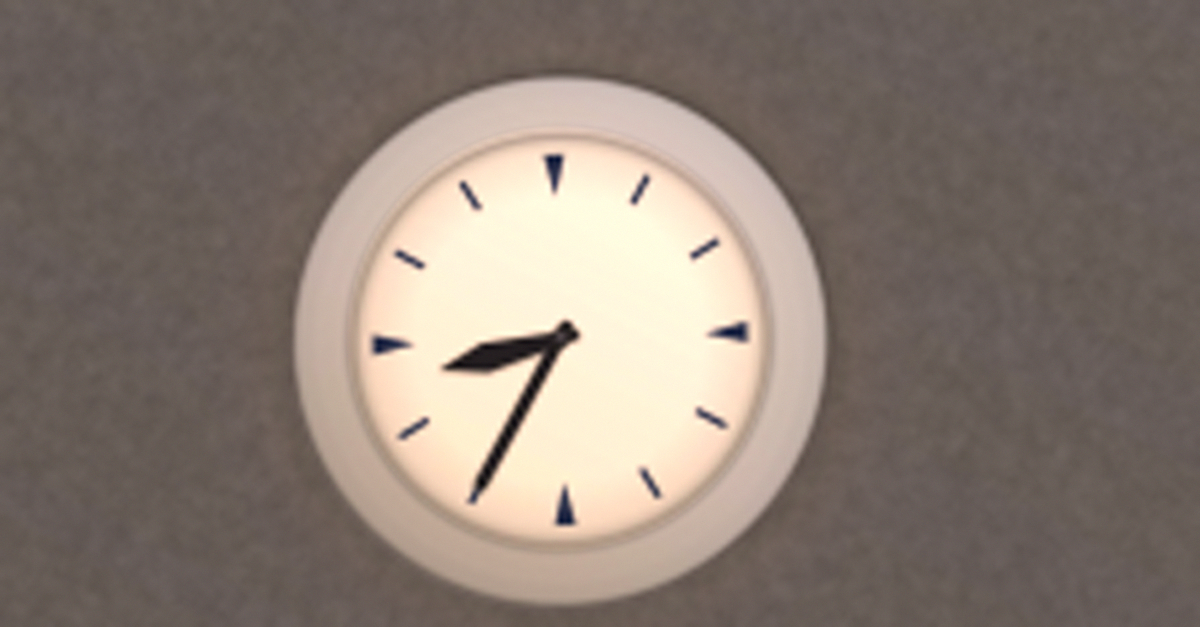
8:35
